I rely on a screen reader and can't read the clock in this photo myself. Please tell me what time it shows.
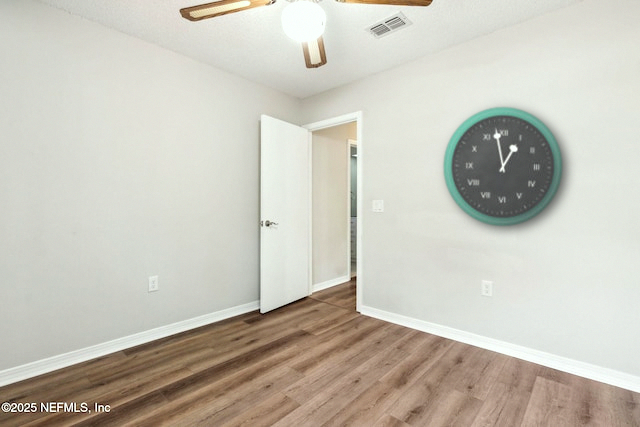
12:58
